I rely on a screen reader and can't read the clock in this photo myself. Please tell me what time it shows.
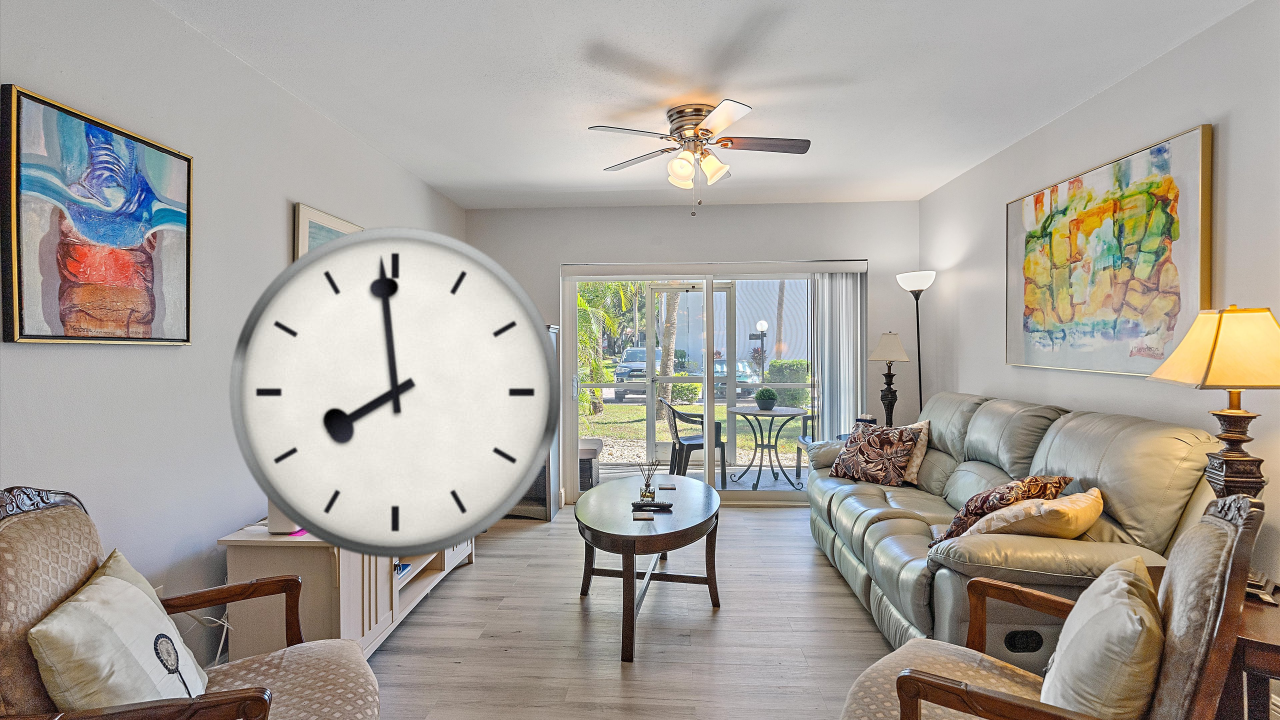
7:59
